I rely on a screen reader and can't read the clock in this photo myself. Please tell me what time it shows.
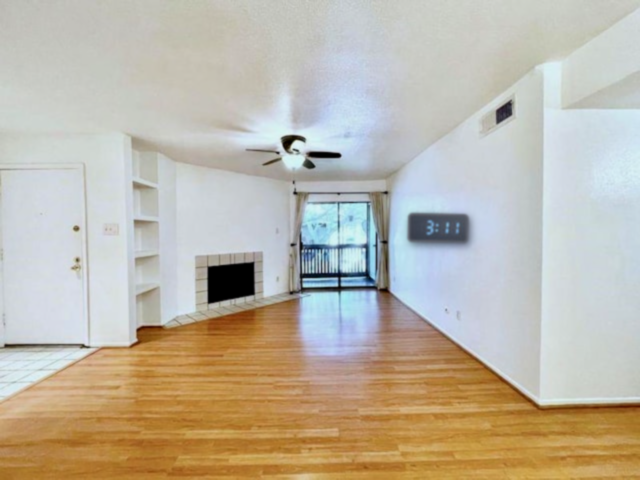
3:11
